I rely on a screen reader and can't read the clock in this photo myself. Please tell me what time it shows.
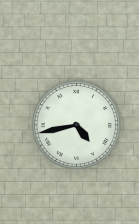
4:43
